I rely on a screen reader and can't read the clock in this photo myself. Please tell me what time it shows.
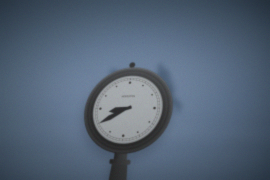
8:40
